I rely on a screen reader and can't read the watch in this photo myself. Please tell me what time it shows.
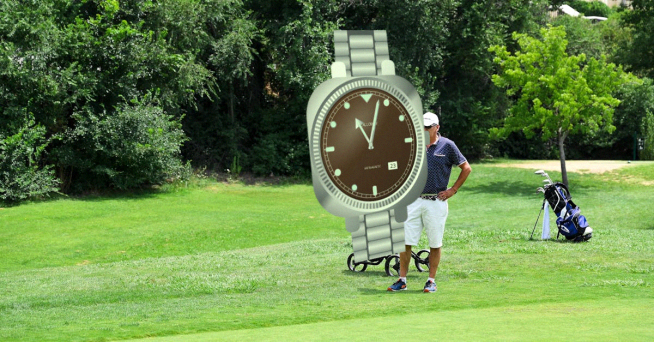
11:03
